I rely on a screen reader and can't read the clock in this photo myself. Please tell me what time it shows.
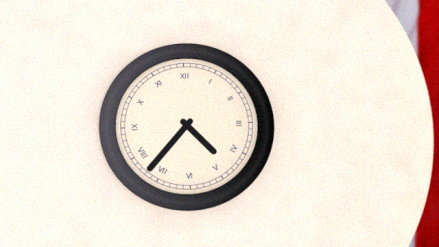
4:37
